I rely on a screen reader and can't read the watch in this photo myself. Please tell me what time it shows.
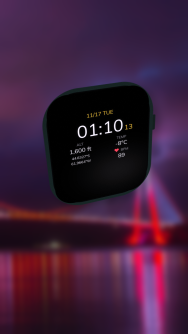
1:10
